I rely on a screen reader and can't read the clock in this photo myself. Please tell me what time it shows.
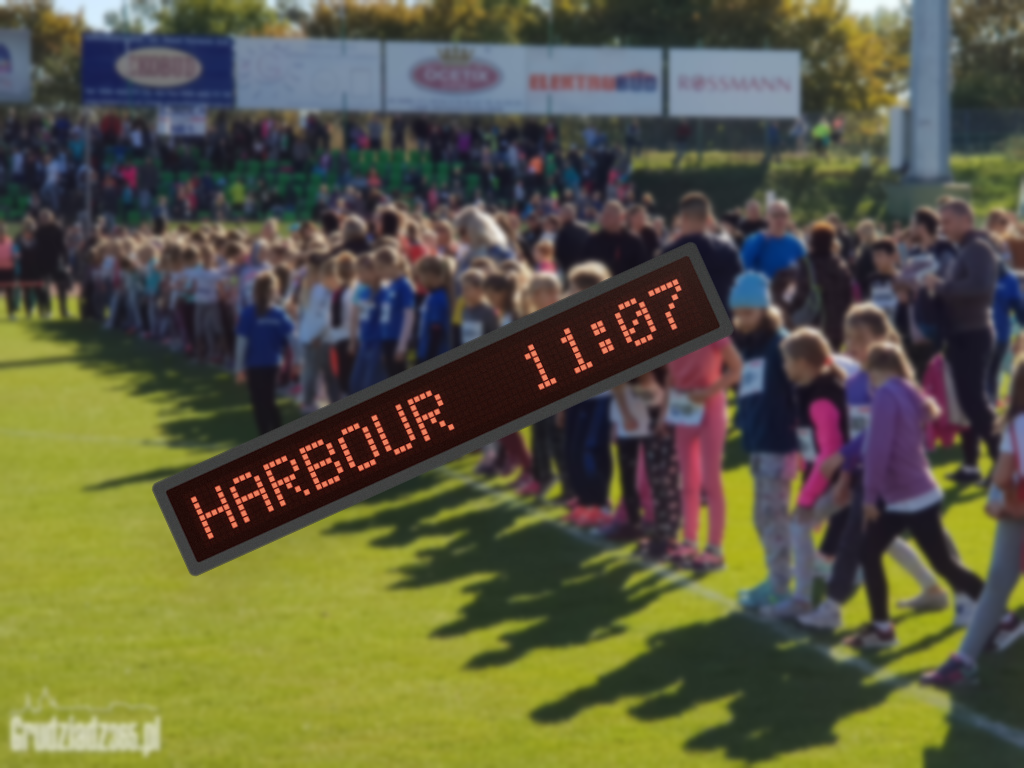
11:07
